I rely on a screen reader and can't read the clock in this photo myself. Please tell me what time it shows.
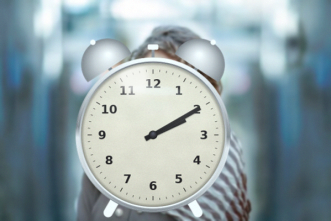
2:10
